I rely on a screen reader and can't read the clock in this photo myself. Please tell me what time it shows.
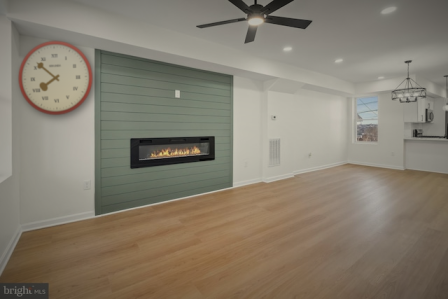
7:52
